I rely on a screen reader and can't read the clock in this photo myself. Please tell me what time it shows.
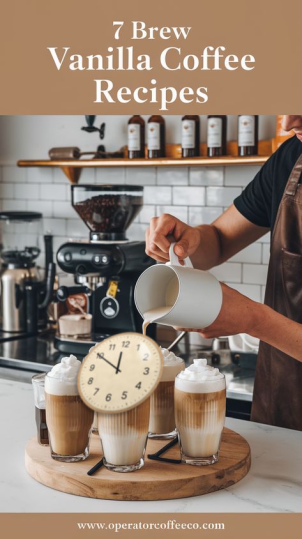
11:50
